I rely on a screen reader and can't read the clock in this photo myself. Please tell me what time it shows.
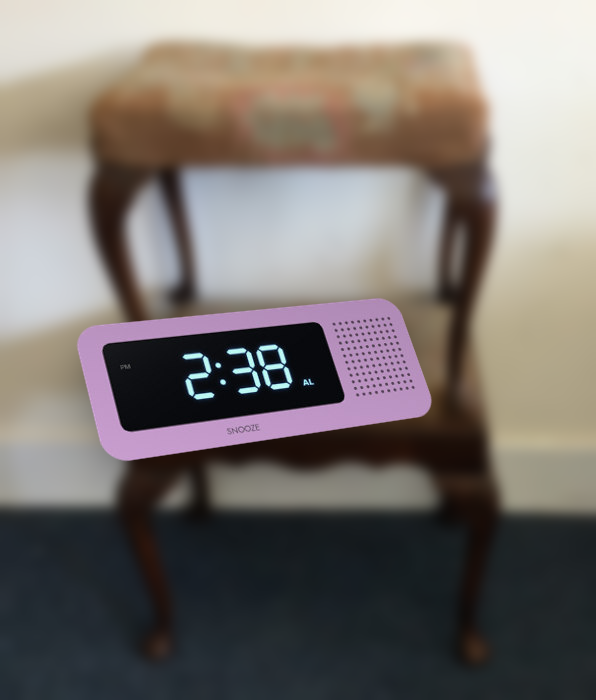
2:38
